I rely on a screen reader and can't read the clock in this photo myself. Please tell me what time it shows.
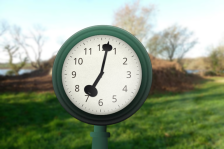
7:02
